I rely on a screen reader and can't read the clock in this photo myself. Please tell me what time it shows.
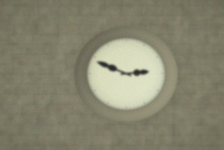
2:49
